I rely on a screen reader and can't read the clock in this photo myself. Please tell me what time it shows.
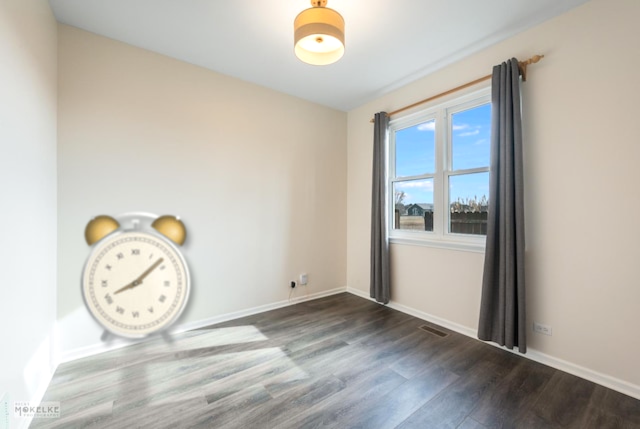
8:08
